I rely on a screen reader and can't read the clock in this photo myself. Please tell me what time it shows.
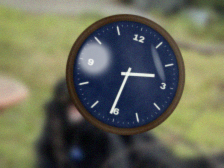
2:31
